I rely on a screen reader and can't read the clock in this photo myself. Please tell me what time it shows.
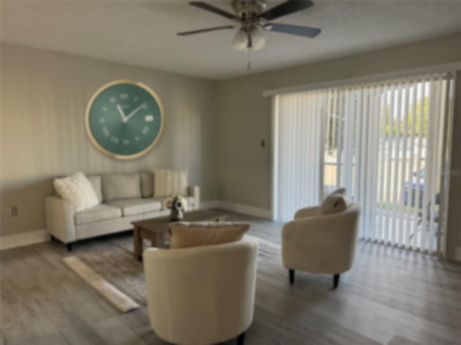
11:09
